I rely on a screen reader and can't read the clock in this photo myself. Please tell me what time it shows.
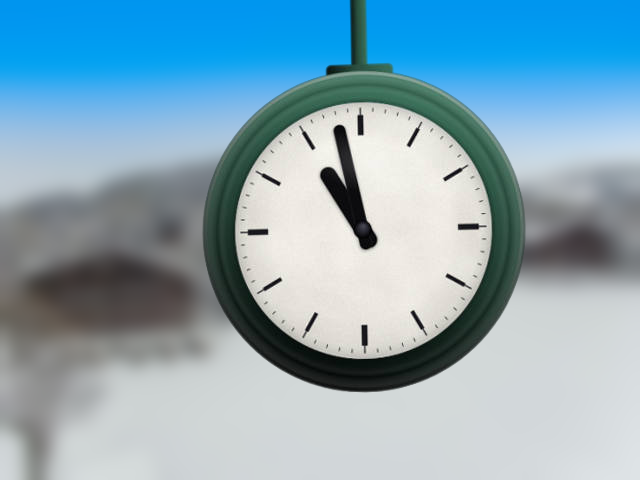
10:58
